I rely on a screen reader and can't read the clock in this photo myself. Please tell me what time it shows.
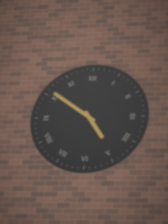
4:51
